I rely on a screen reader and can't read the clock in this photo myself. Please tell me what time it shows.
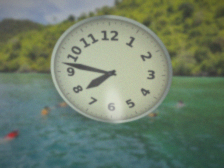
7:47
